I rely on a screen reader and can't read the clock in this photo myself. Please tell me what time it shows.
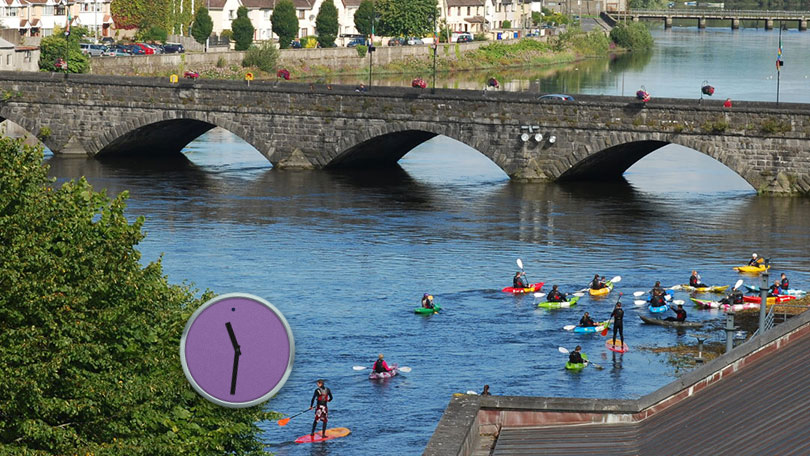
11:32
